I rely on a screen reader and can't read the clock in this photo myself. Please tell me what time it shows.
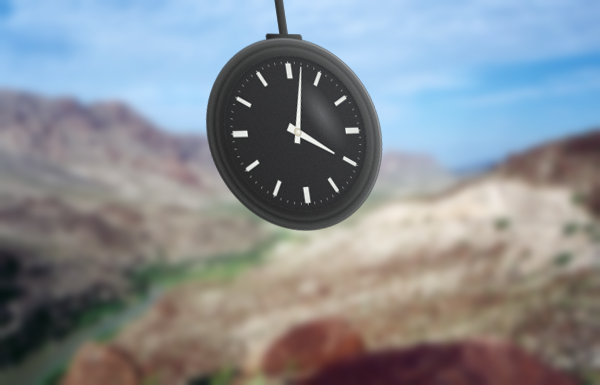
4:02
